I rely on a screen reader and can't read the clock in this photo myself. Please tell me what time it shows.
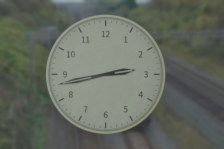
2:43
